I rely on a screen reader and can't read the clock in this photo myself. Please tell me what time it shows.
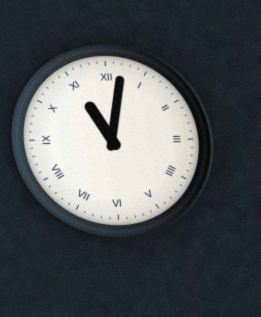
11:02
